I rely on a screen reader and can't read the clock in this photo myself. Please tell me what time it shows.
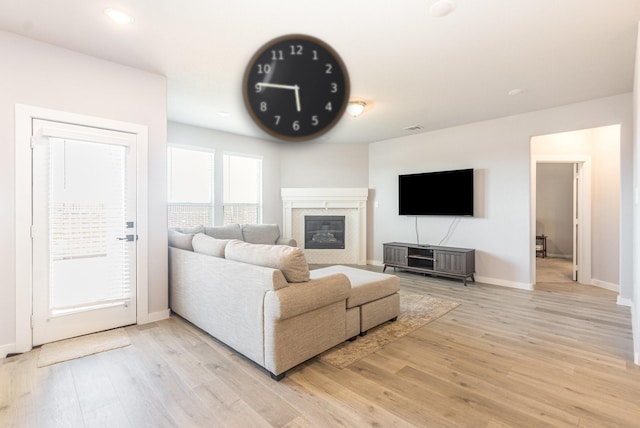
5:46
